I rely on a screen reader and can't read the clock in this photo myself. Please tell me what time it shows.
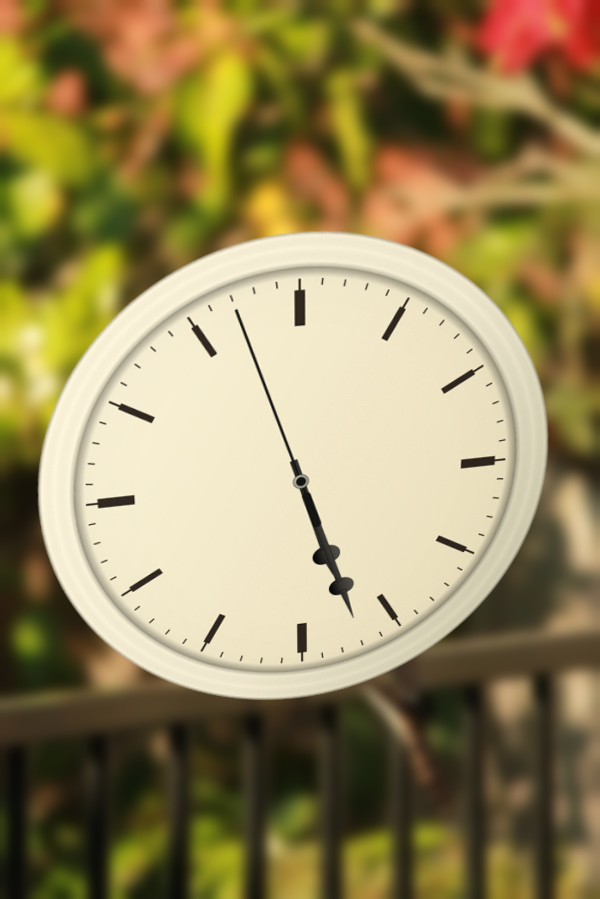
5:26:57
